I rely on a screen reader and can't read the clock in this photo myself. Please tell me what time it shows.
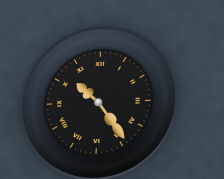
10:24
